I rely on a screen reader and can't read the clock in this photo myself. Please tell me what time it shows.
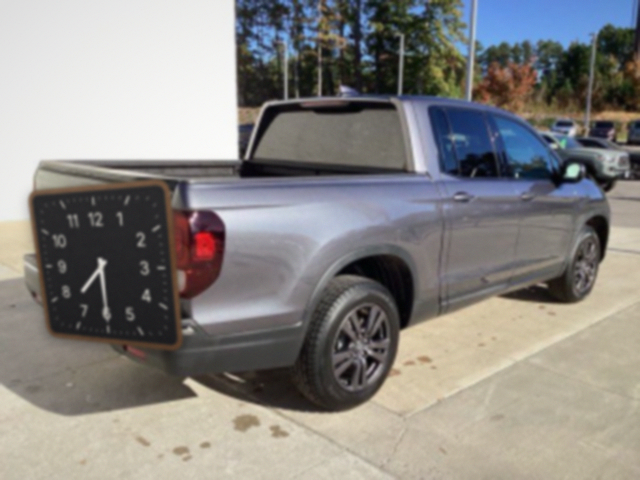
7:30
